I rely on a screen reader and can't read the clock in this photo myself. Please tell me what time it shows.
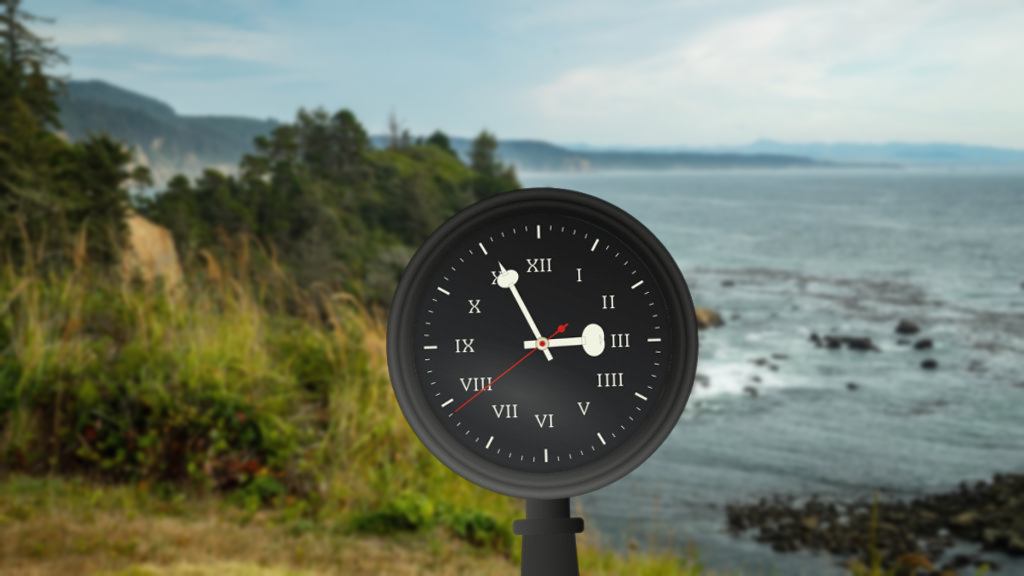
2:55:39
